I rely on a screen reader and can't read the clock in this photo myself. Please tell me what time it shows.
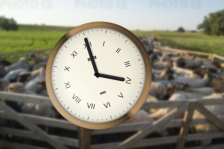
4:00
